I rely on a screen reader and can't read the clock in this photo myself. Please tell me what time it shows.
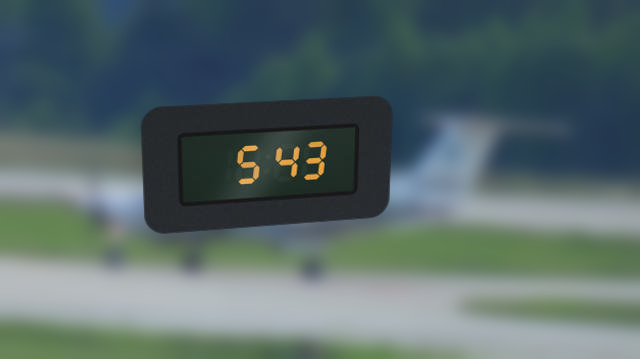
5:43
